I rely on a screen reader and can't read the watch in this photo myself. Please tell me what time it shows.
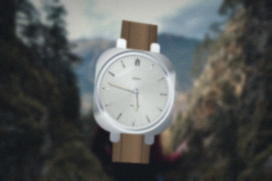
5:47
